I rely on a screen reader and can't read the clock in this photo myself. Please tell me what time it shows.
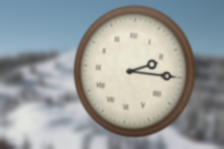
2:15
